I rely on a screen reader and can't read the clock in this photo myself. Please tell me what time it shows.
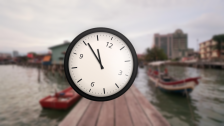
10:51
